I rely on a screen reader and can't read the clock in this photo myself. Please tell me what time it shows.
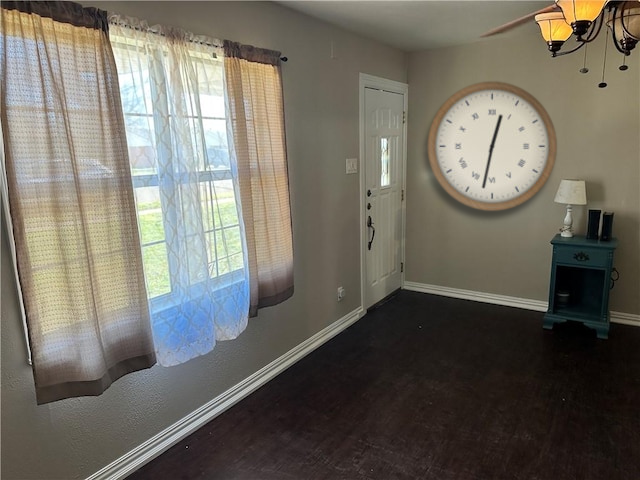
12:32
